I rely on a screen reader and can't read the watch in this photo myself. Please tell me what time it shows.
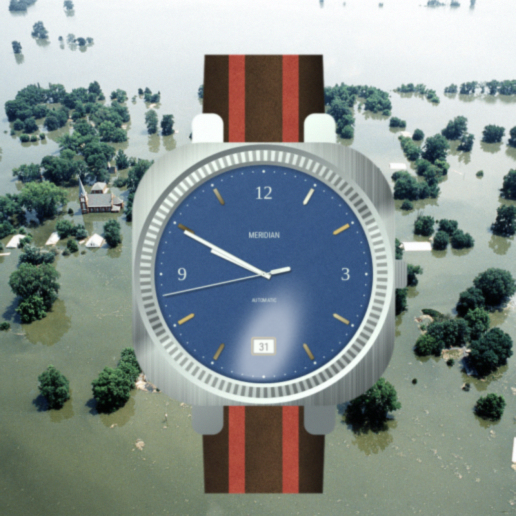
9:49:43
